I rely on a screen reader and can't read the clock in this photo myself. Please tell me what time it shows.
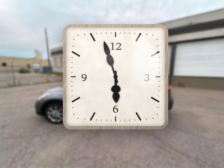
5:57
